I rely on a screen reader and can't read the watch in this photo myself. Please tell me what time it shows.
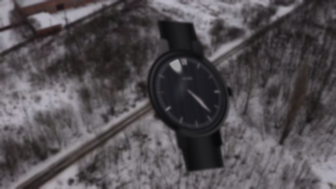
4:23
